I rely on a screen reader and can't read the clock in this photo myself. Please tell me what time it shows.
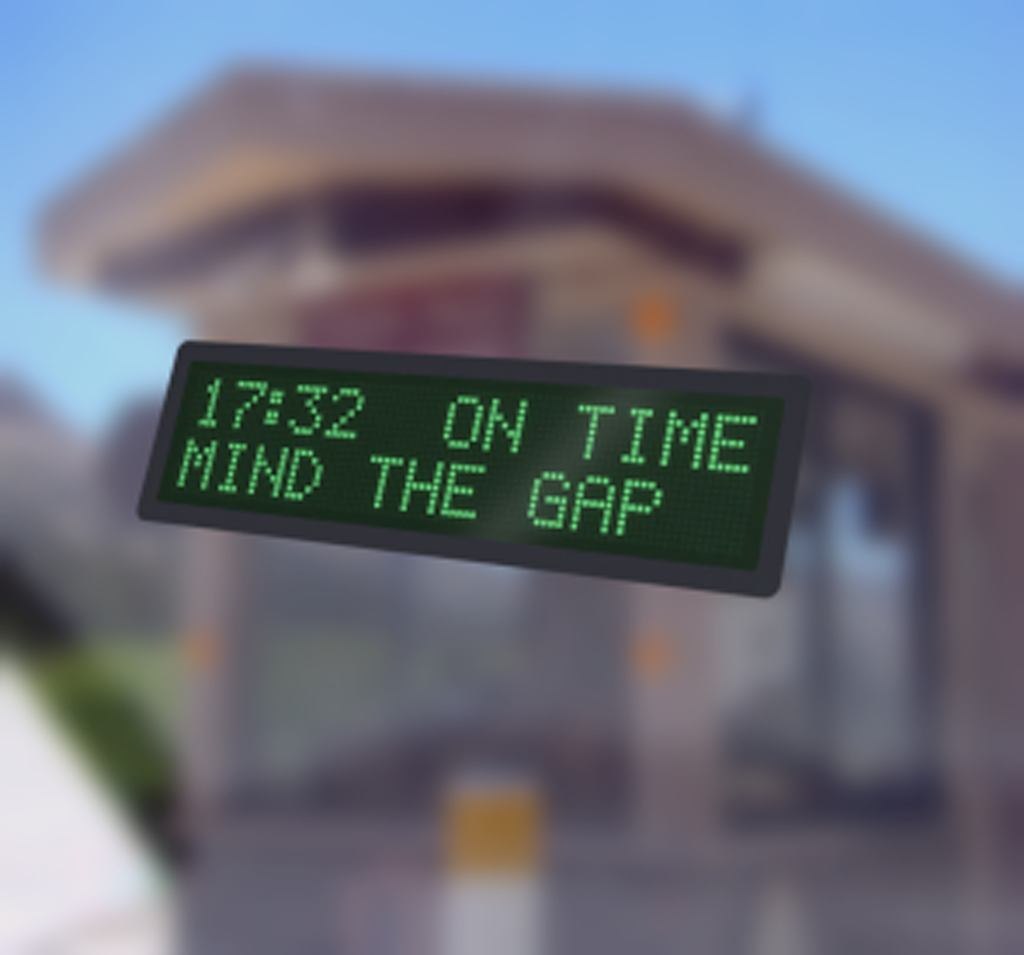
17:32
